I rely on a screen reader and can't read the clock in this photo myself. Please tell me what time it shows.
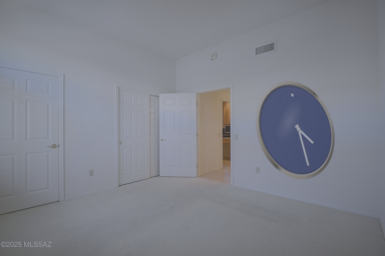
4:29
